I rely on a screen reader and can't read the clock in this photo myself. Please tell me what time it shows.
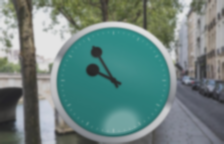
9:55
